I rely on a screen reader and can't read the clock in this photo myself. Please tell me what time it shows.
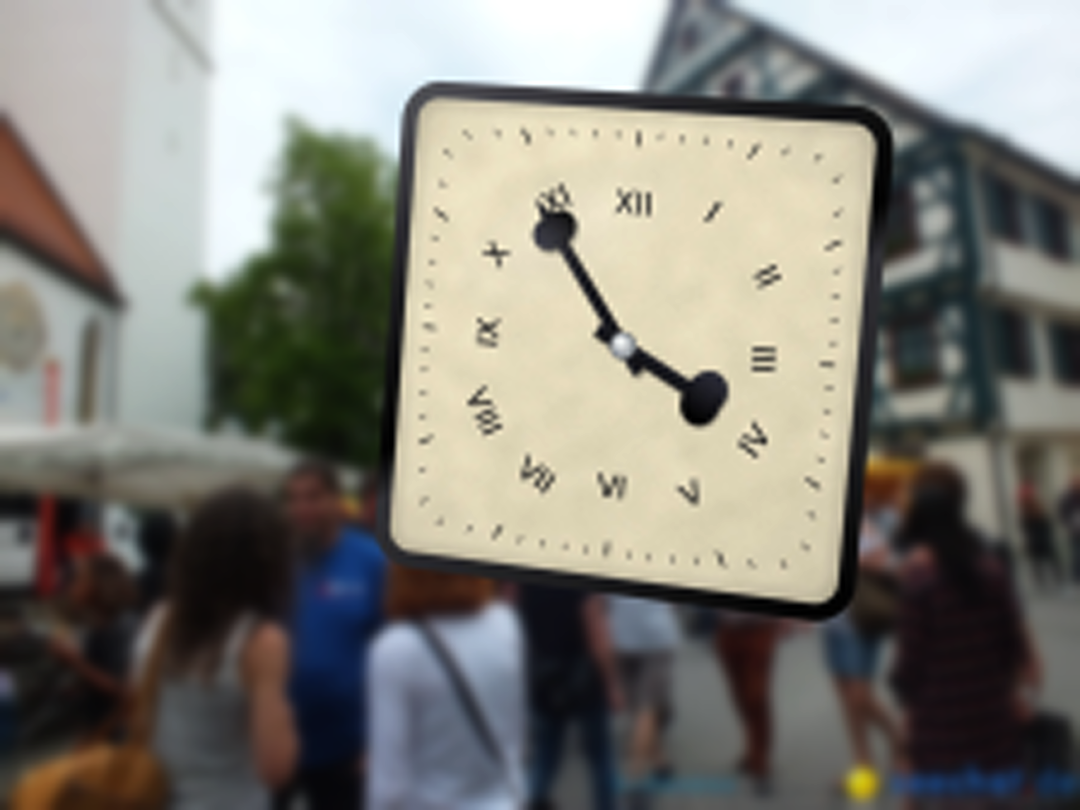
3:54
